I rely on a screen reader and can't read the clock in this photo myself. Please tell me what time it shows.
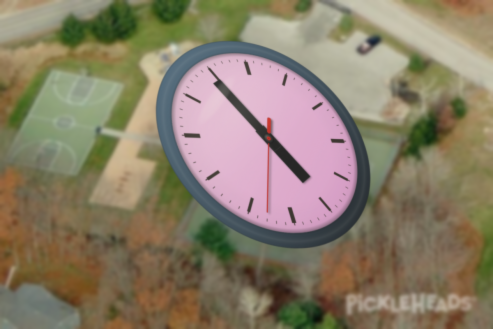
4:54:33
